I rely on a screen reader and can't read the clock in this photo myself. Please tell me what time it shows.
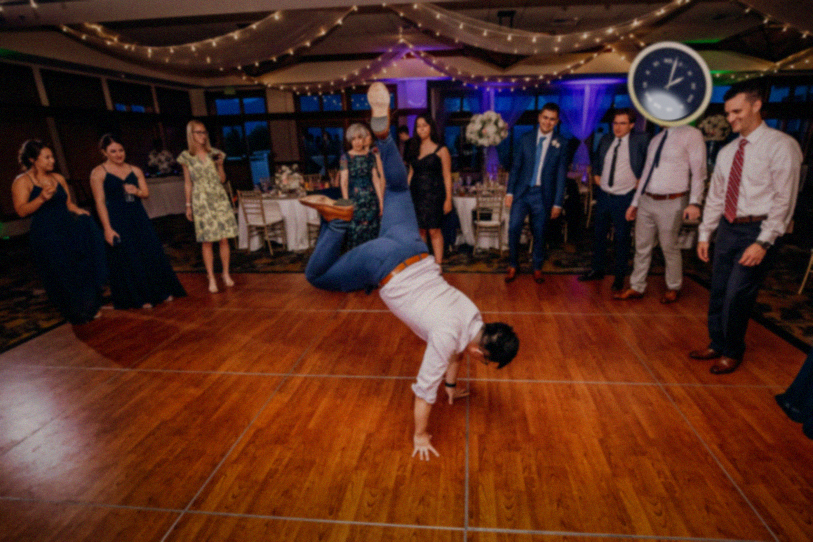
2:03
